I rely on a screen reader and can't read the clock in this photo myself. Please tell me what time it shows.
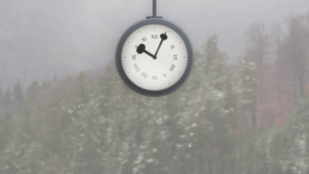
10:04
